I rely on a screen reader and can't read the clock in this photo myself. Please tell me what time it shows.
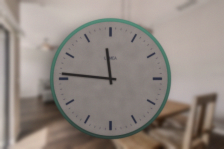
11:46
